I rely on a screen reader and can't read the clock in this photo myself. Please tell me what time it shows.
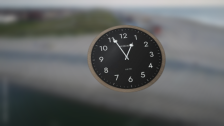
12:56
